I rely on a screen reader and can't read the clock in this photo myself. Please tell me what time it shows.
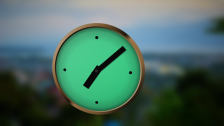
7:08
